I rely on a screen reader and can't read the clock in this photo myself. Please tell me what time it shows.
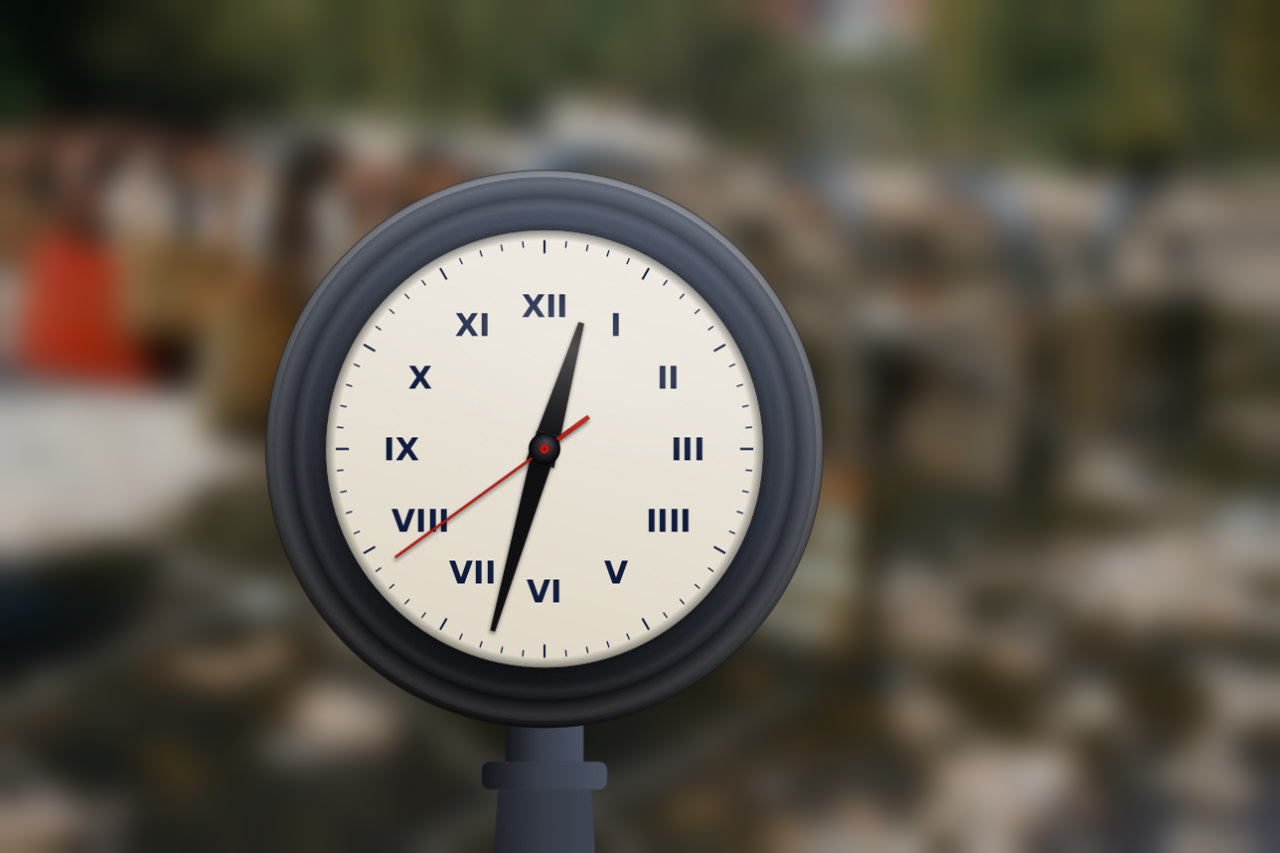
12:32:39
